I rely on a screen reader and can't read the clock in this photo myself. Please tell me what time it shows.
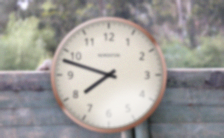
7:48
